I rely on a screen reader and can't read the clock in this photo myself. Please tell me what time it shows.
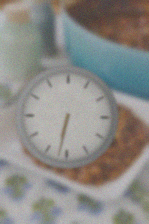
6:32
